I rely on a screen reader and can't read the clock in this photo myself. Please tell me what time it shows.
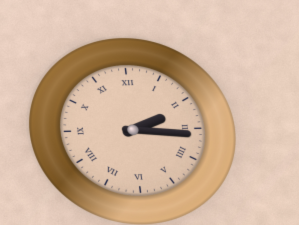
2:16
